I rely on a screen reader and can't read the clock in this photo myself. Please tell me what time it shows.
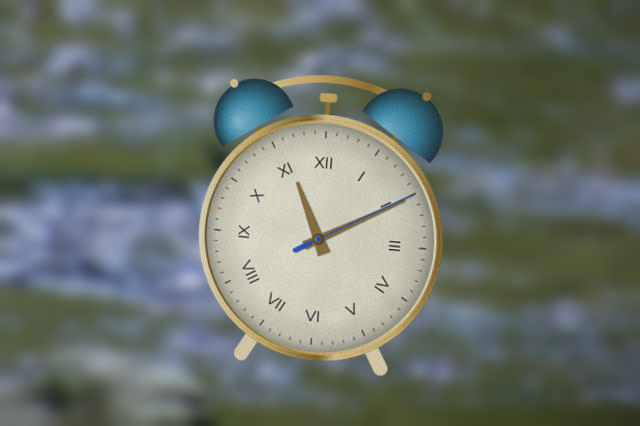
11:10:10
